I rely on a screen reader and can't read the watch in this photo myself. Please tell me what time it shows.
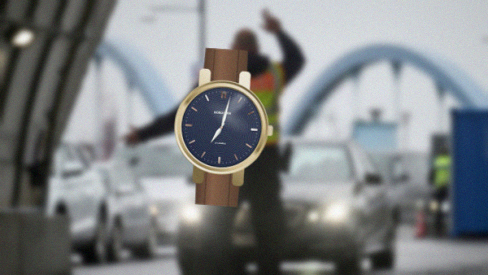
7:02
